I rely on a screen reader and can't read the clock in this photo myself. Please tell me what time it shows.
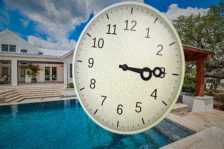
3:15
